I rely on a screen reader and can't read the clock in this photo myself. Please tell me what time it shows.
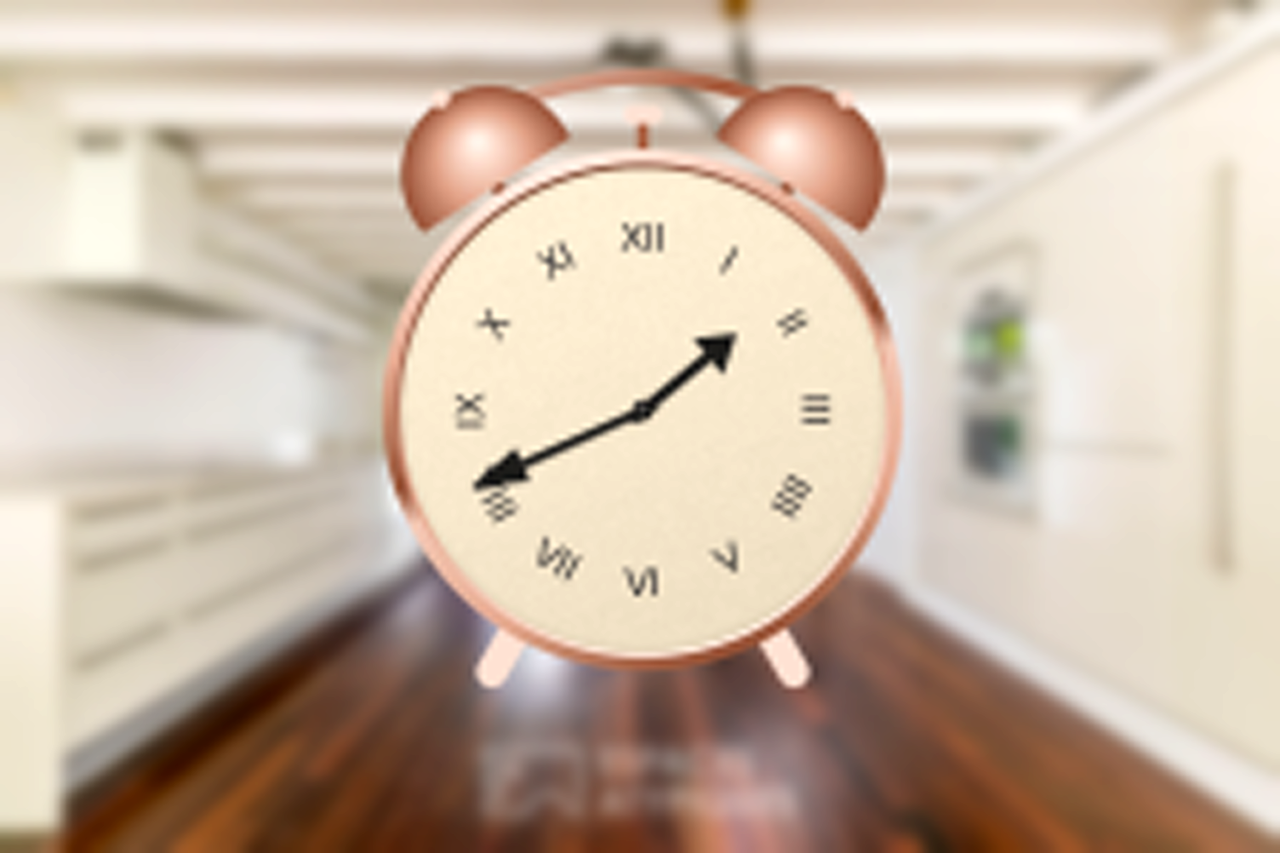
1:41
